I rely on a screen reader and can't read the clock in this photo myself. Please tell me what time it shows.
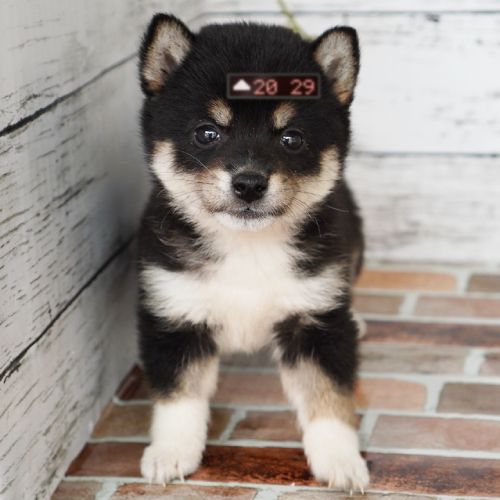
20:29
